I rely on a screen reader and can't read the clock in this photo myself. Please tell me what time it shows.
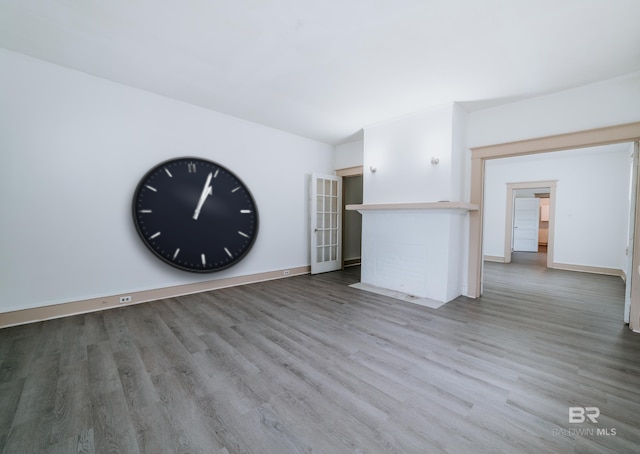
1:04
